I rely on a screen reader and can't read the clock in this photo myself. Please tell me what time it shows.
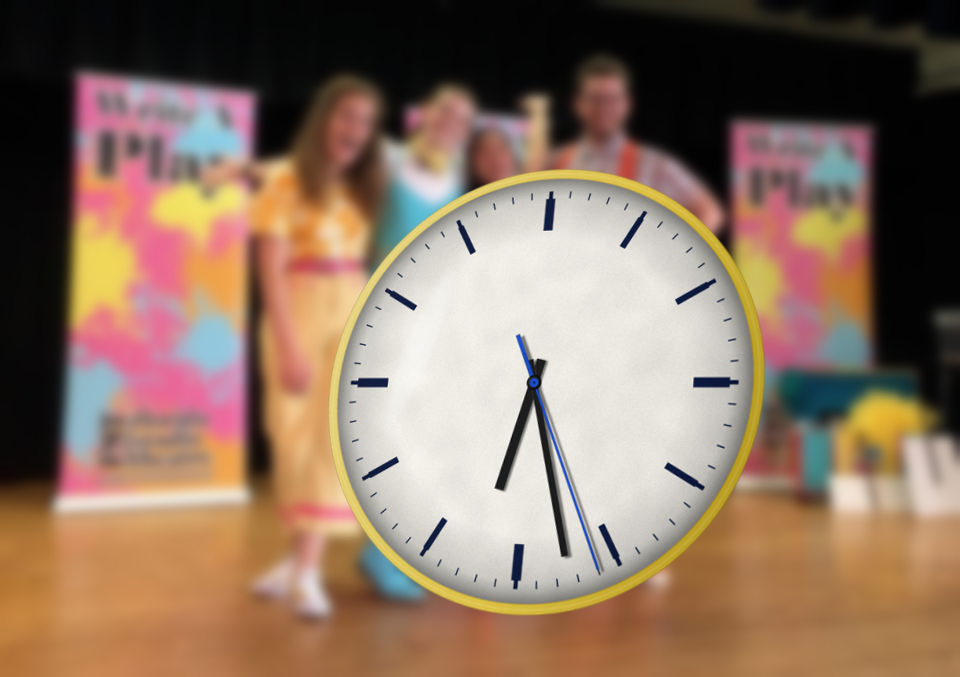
6:27:26
